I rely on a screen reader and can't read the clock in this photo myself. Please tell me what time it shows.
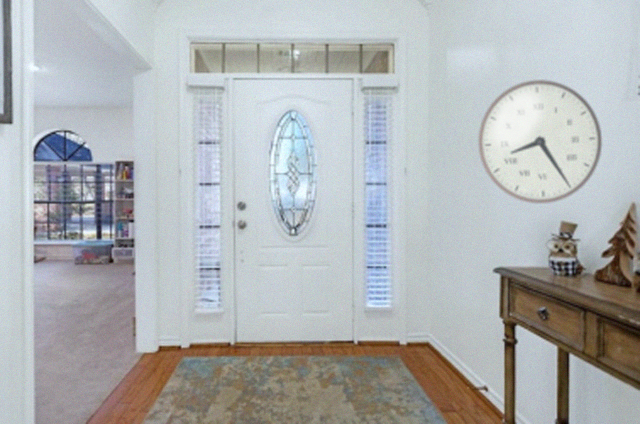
8:25
